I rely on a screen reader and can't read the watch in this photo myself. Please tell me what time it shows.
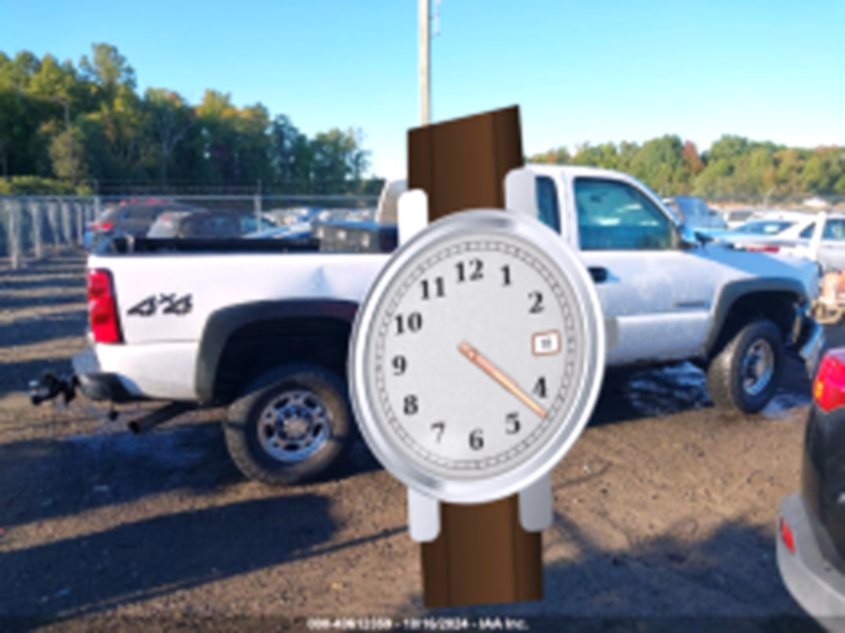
4:22
